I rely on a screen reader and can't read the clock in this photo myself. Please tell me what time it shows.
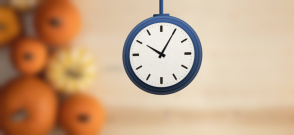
10:05
